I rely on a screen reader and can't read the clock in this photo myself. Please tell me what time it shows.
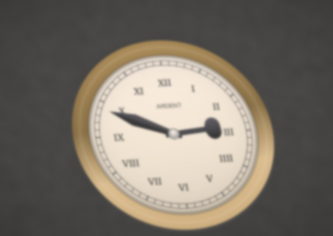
2:49
